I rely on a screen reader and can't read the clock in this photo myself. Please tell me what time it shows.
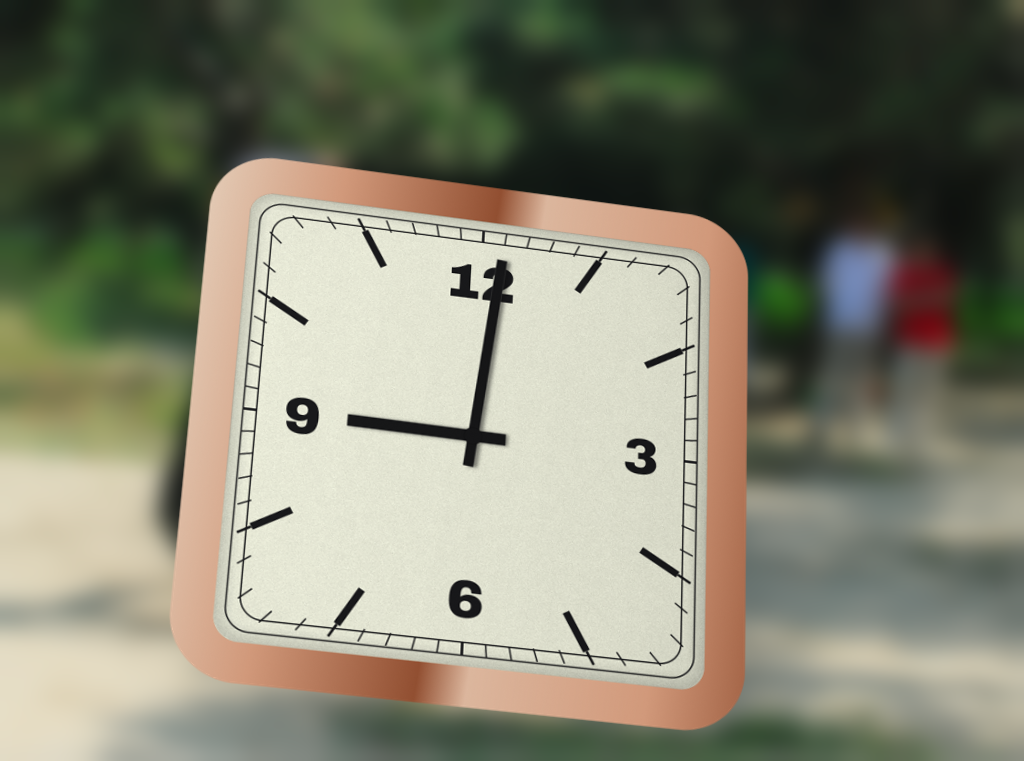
9:01
